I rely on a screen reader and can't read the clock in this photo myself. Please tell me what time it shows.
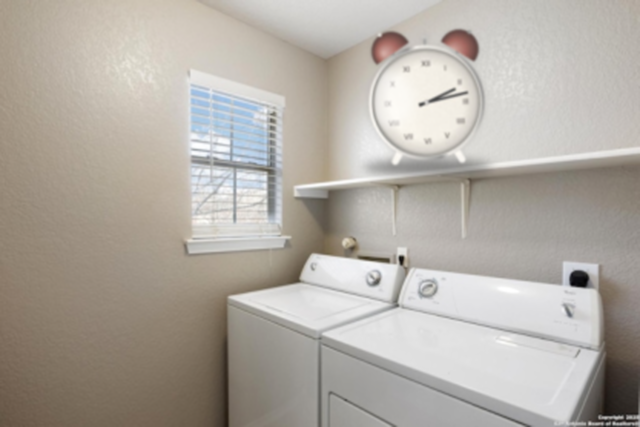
2:13
